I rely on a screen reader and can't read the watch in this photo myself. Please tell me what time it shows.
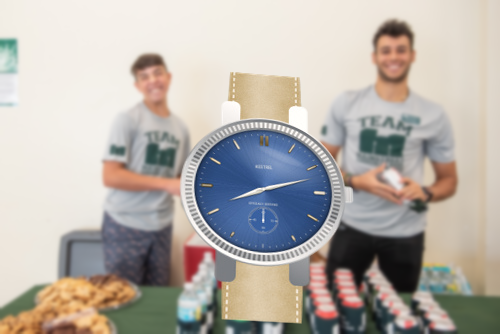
8:12
